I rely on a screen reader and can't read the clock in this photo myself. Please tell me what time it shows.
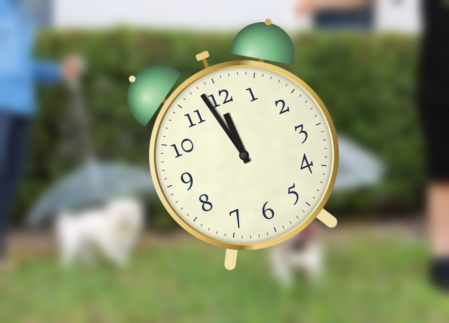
11:58
